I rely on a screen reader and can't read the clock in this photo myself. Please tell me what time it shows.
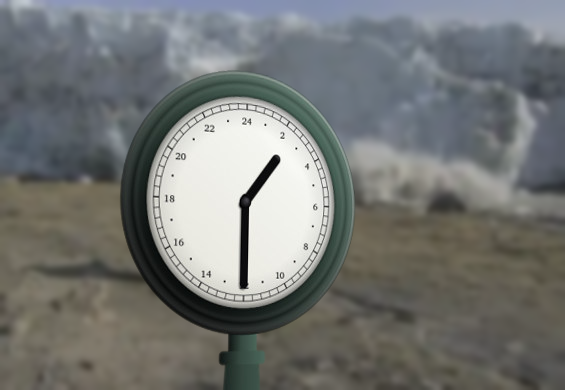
2:30
